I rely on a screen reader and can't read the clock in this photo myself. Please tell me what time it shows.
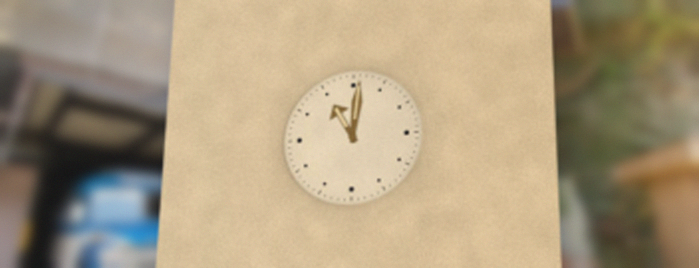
11:01
